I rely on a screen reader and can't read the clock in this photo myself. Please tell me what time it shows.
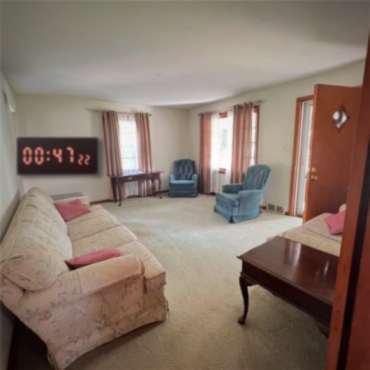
0:47
